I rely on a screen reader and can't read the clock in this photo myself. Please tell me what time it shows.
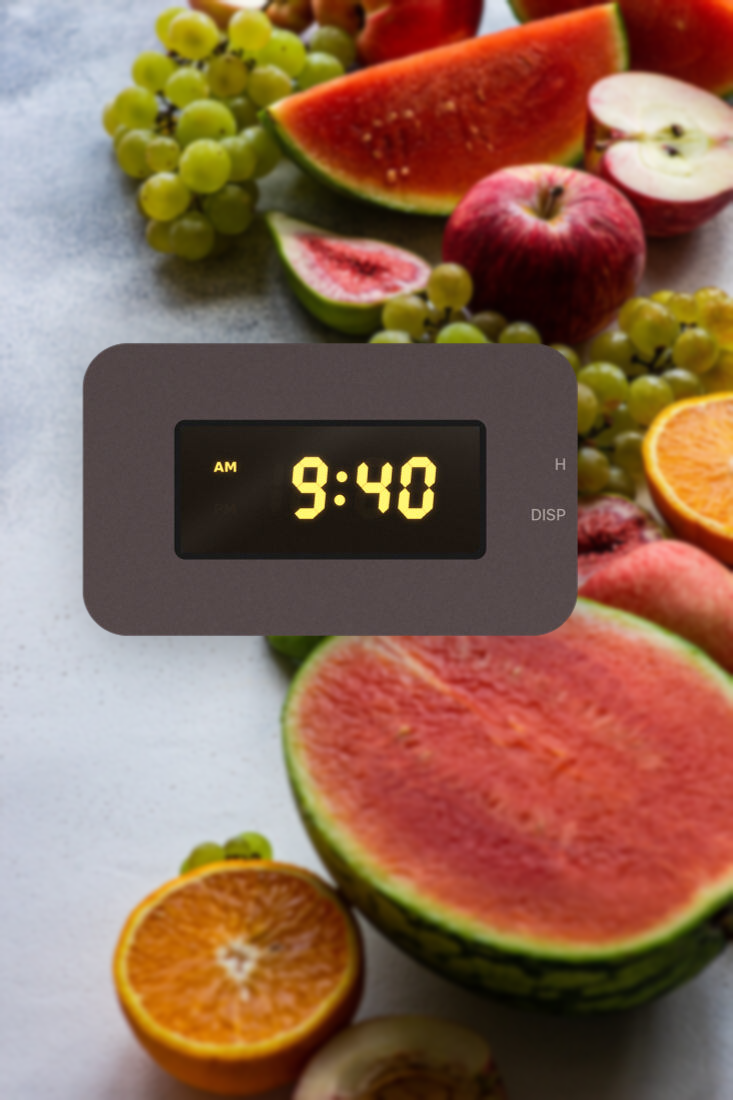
9:40
